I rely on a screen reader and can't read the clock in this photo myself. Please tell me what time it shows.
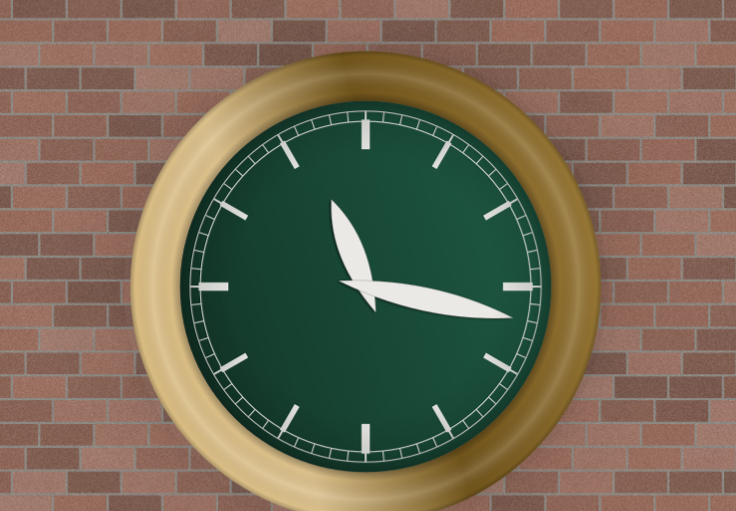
11:17
